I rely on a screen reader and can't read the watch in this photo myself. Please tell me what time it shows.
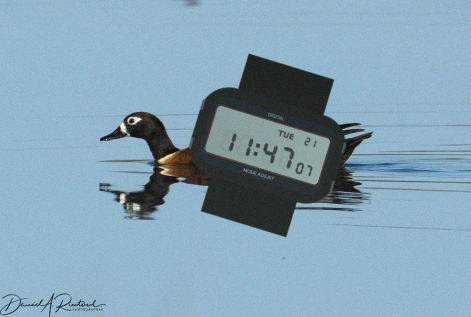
11:47:07
